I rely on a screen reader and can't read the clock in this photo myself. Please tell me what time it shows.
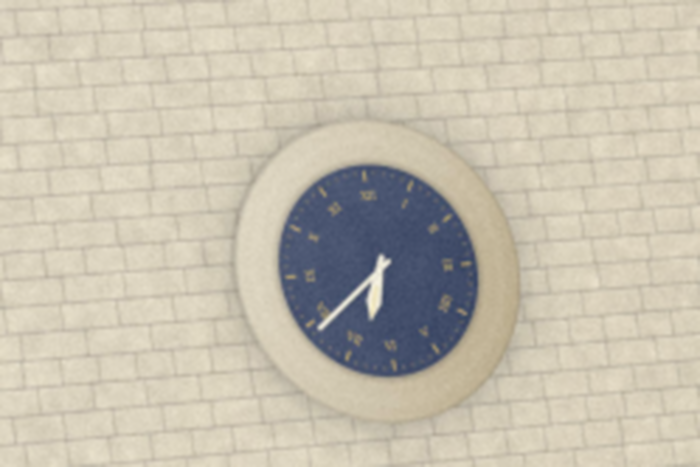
6:39
